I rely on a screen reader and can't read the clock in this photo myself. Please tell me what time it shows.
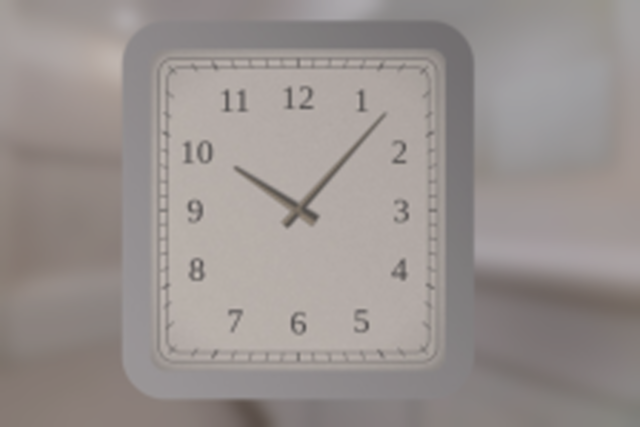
10:07
